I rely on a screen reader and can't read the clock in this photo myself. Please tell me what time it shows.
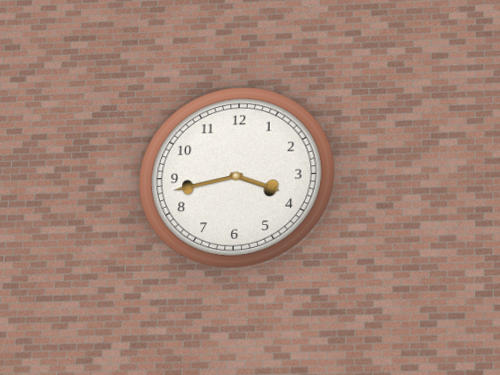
3:43
